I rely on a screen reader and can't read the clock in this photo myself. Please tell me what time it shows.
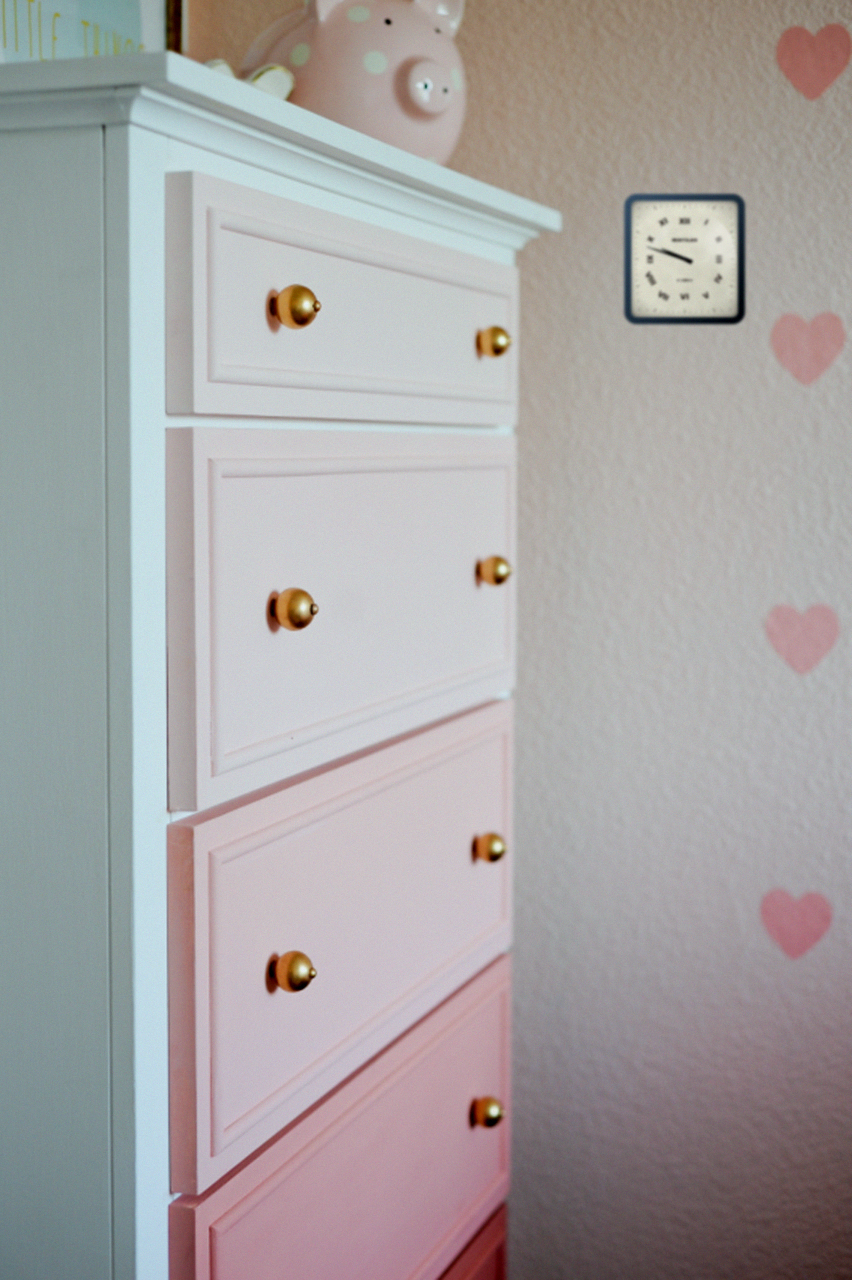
9:48
